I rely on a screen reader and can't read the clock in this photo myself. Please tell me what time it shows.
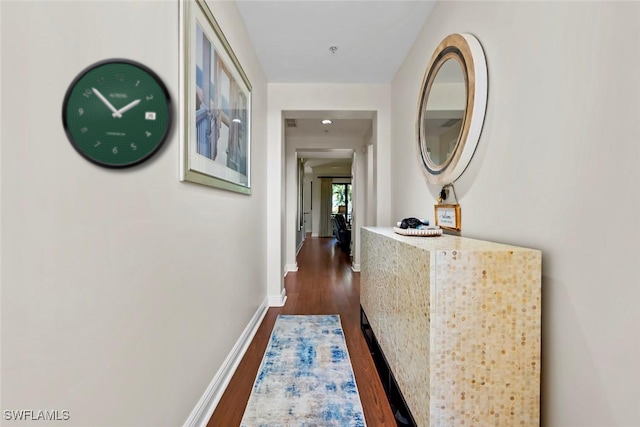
1:52
